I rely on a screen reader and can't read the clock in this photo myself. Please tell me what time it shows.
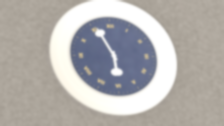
5:56
